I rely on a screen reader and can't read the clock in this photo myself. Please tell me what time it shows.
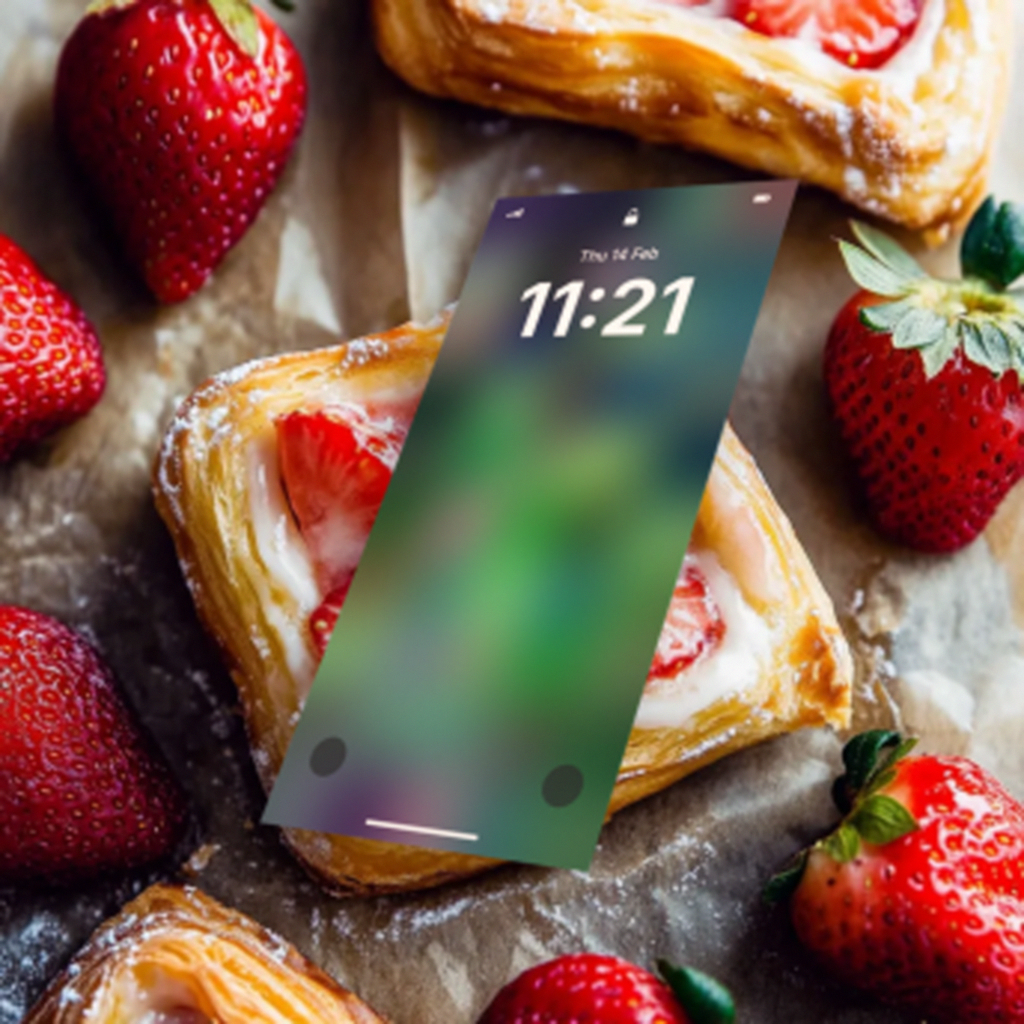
11:21
